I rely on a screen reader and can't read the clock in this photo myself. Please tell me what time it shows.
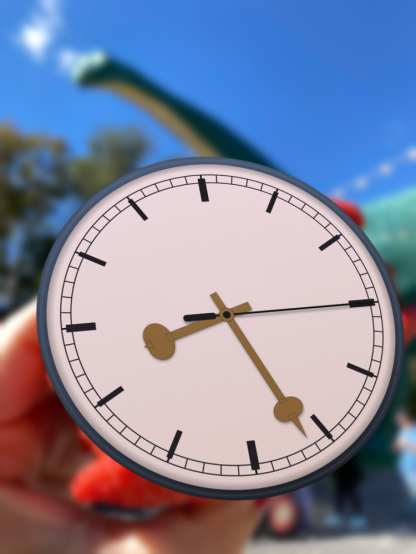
8:26:15
